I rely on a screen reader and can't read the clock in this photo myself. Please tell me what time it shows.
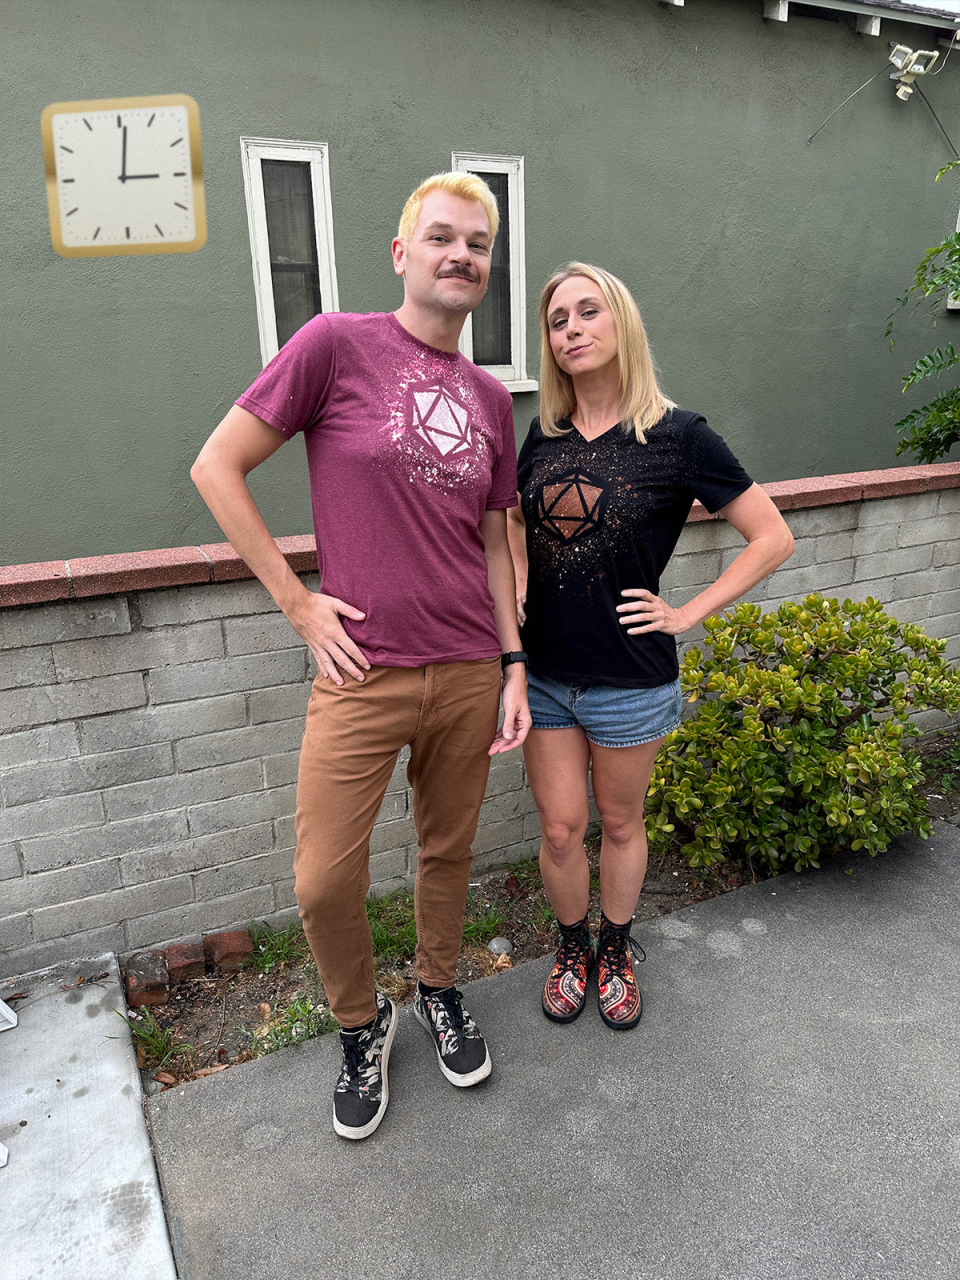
3:01
